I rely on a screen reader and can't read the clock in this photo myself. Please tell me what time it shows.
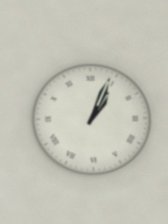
1:04
